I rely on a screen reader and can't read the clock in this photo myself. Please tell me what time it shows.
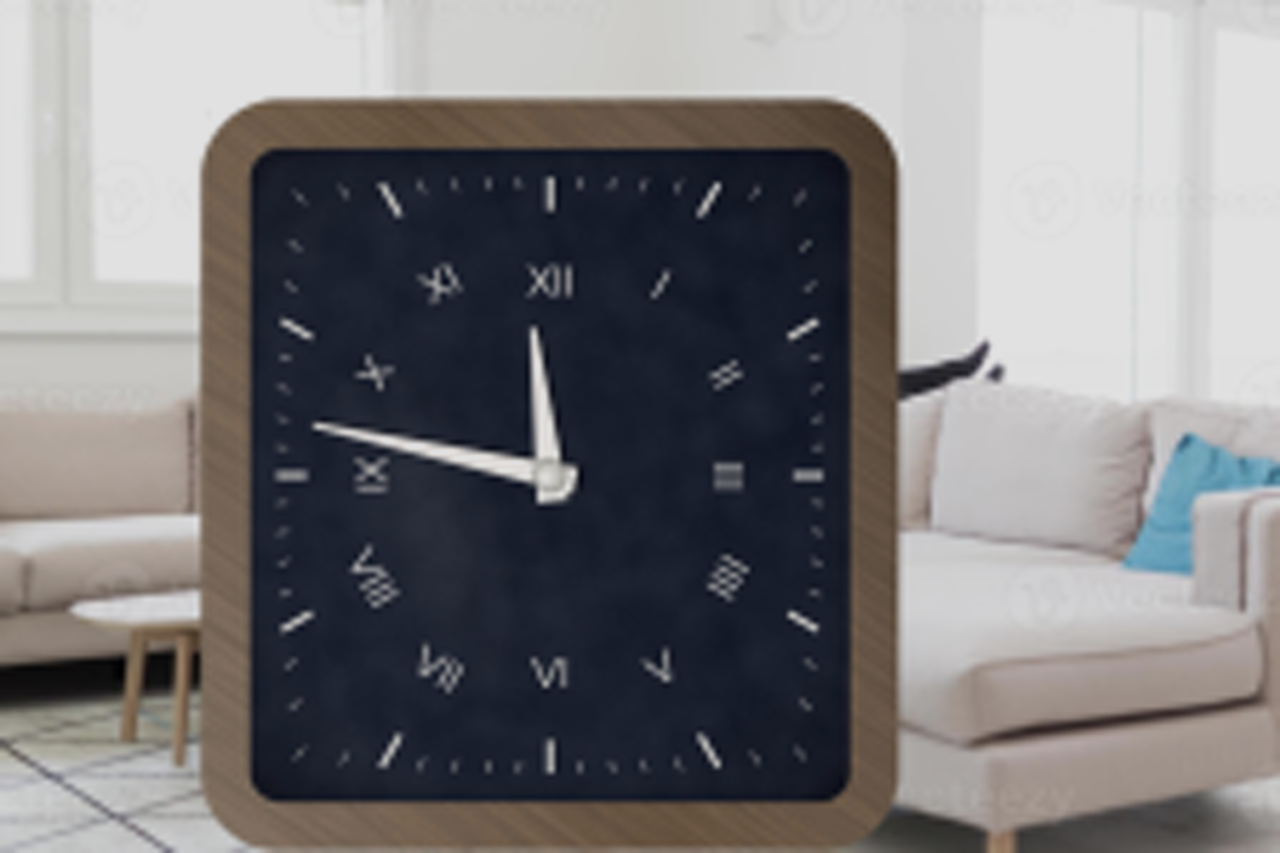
11:47
